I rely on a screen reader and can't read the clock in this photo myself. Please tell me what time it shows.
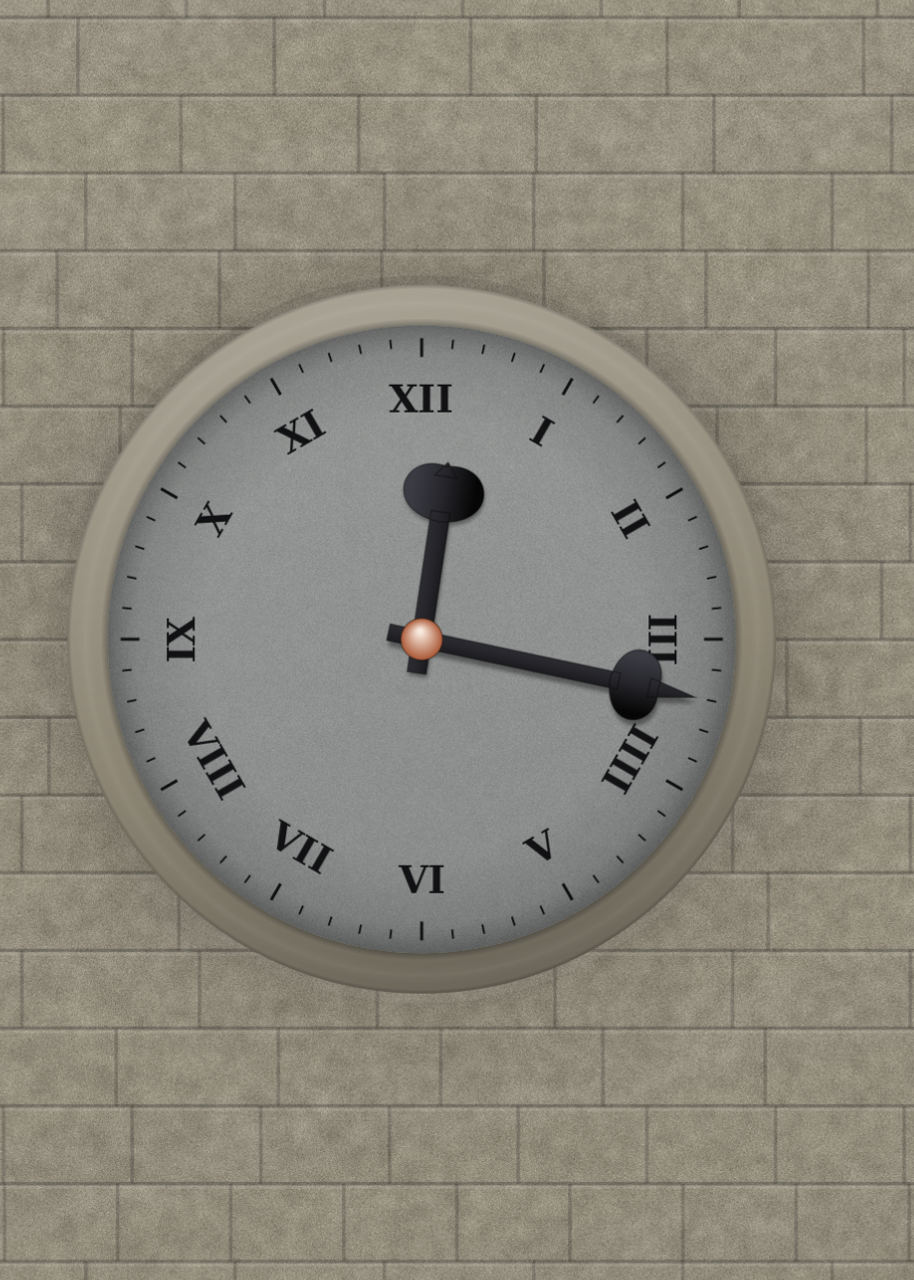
12:17
